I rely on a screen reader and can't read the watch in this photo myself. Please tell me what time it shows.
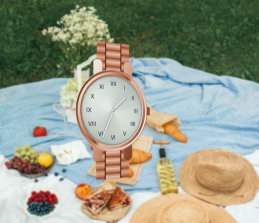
1:34
